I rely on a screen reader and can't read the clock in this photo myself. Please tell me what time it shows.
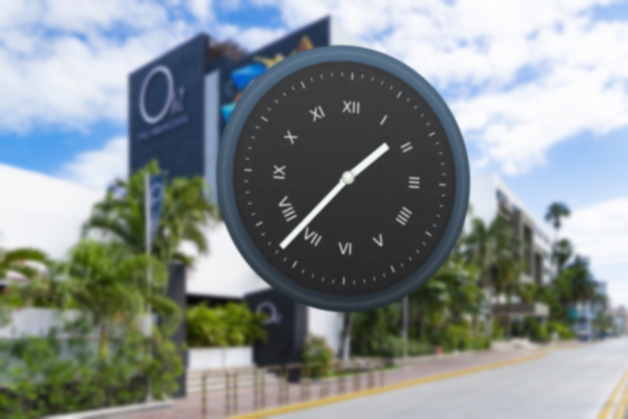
1:37
